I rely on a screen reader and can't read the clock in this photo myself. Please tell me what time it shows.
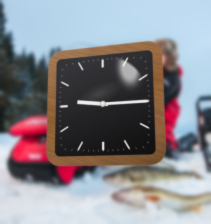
9:15
